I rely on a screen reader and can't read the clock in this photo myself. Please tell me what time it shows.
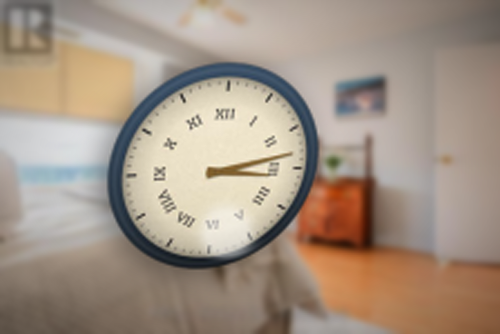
3:13
